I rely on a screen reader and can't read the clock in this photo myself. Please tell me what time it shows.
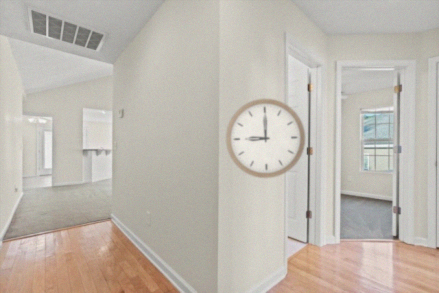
9:00
